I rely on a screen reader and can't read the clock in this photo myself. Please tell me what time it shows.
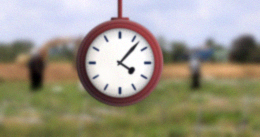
4:07
